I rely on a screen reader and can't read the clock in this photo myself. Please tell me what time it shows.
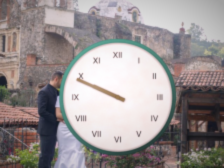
9:49
